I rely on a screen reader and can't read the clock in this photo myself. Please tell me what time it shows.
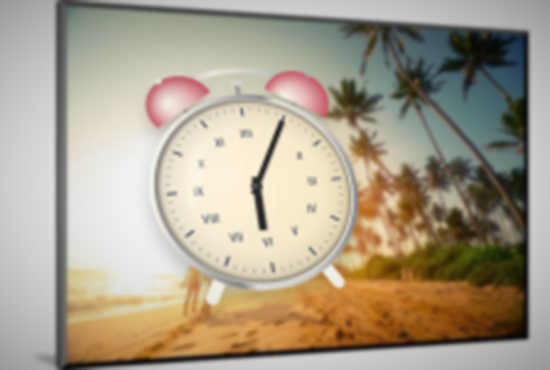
6:05
